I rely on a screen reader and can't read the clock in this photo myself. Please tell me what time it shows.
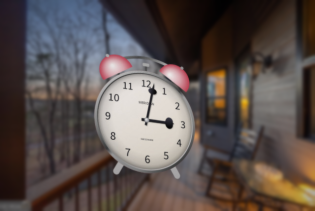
3:02
